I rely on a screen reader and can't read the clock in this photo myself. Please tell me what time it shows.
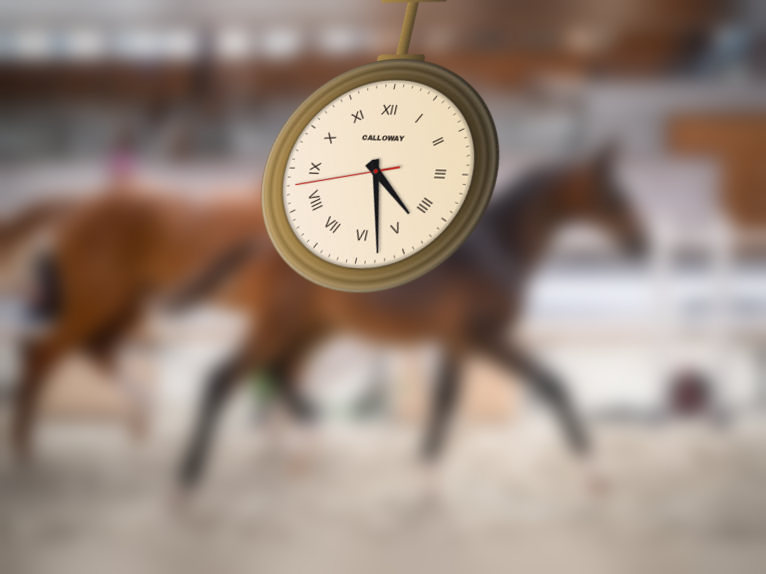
4:27:43
